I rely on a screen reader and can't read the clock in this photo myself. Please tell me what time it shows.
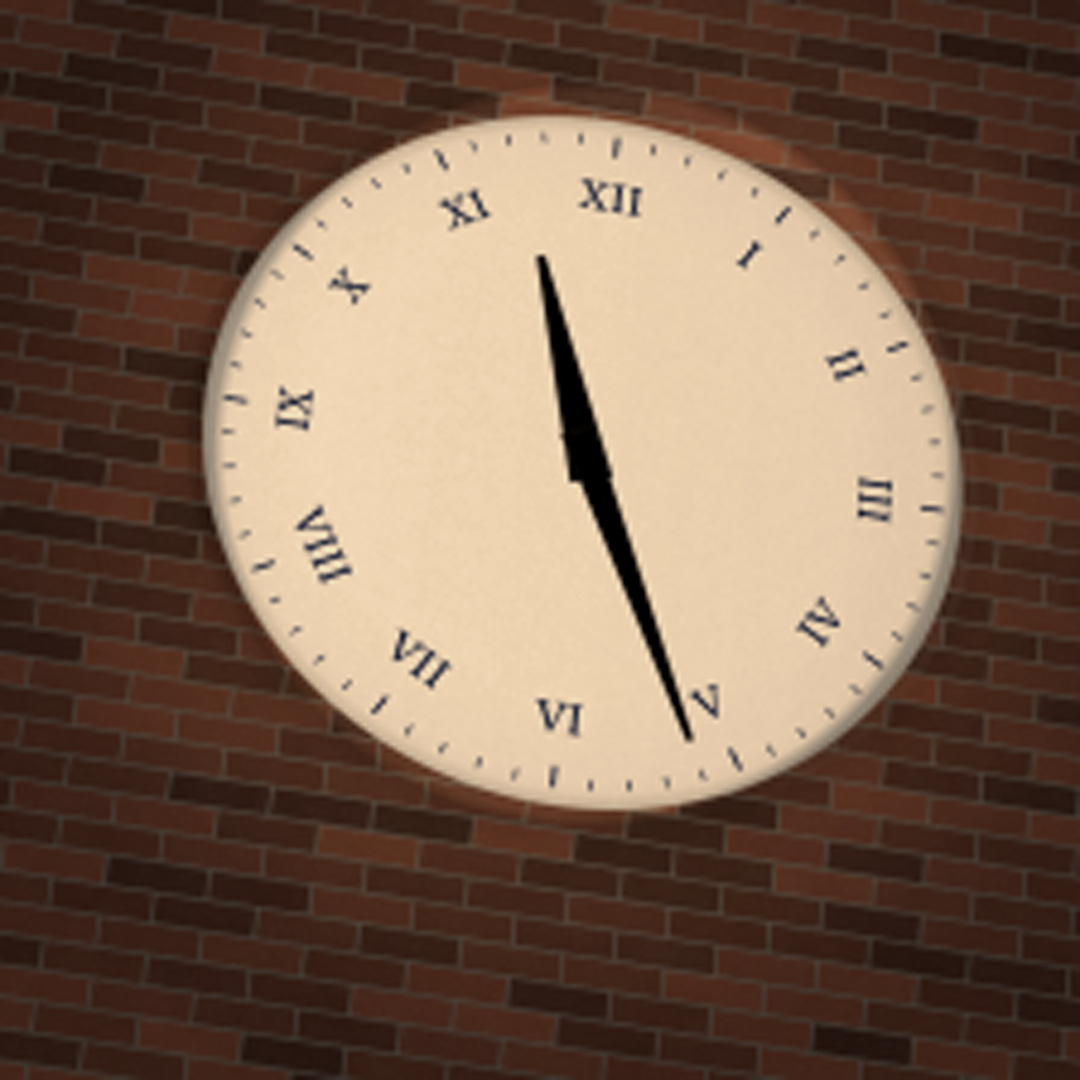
11:26
